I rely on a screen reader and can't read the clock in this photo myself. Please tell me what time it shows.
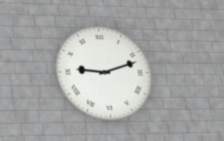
9:12
